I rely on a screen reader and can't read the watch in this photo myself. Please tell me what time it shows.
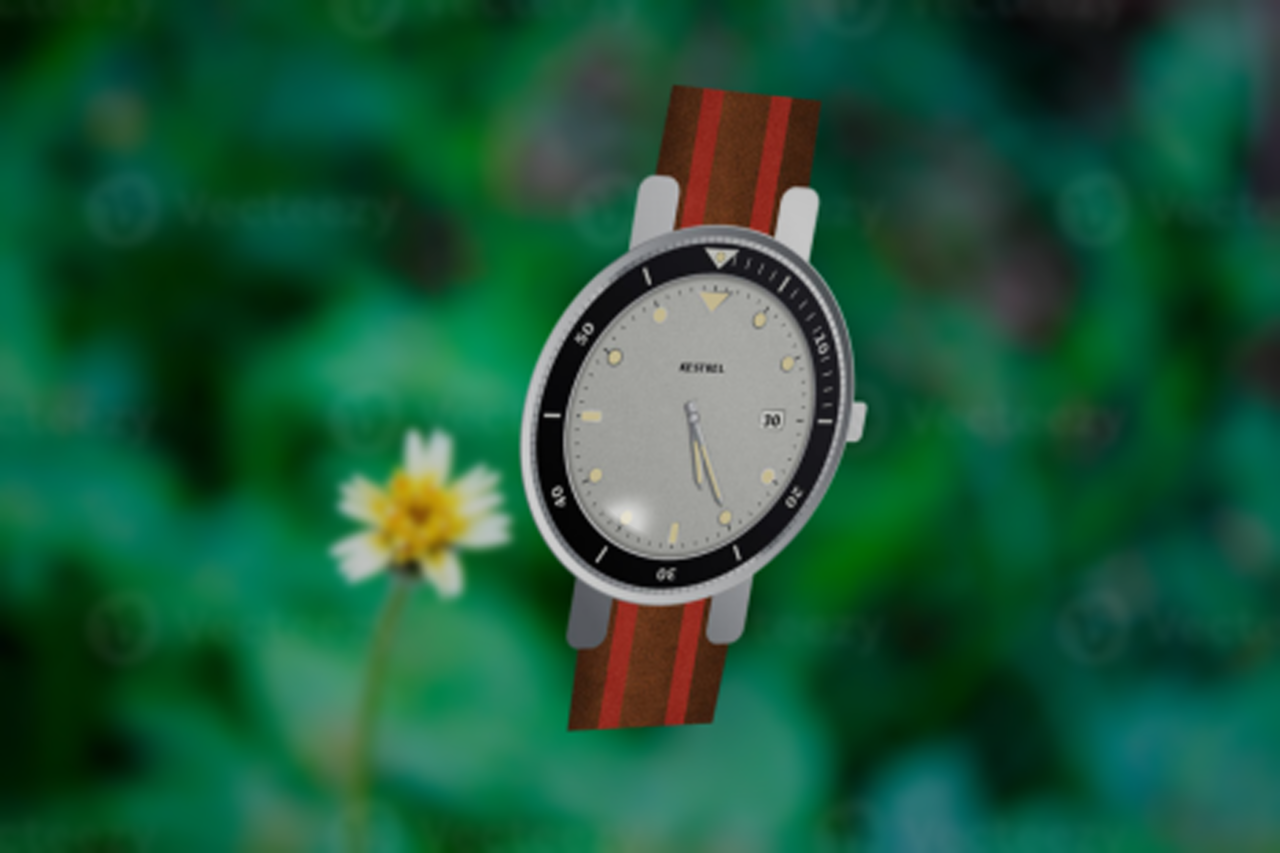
5:25
